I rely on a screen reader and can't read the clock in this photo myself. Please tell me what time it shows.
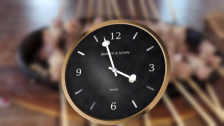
3:57
